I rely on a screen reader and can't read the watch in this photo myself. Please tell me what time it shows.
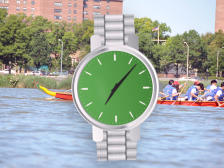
7:07
